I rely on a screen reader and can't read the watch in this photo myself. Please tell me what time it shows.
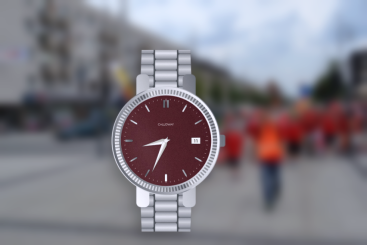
8:34
